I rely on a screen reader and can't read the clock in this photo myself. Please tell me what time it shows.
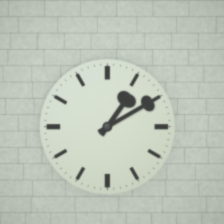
1:10
